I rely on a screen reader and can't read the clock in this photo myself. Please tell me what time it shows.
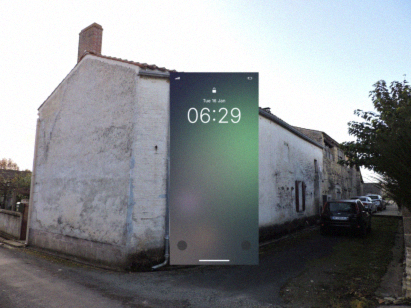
6:29
